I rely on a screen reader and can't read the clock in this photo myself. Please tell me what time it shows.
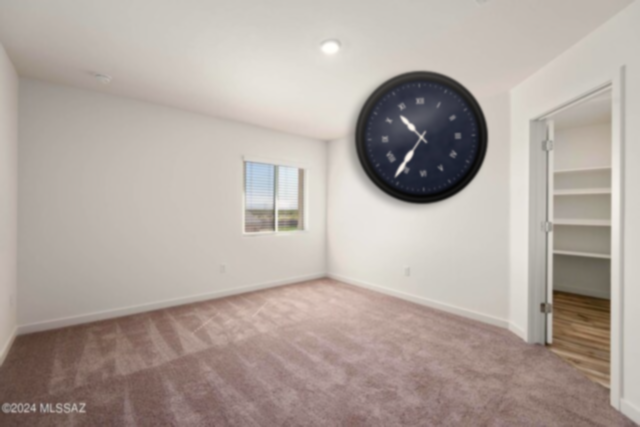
10:36
